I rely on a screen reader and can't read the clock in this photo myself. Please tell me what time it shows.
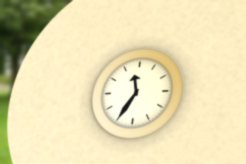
11:35
